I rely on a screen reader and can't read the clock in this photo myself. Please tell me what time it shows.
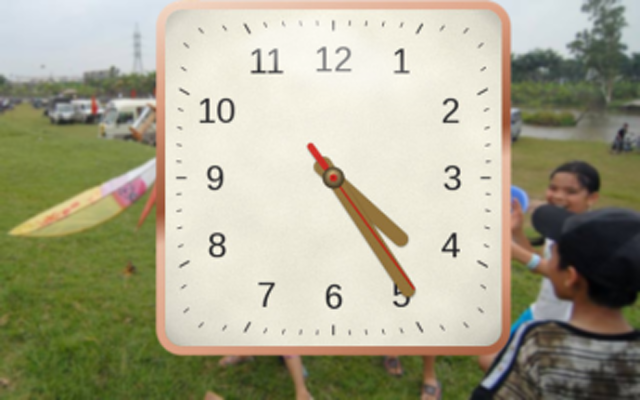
4:24:24
